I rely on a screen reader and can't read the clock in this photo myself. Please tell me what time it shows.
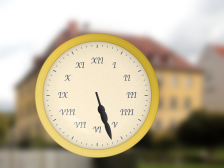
5:27
